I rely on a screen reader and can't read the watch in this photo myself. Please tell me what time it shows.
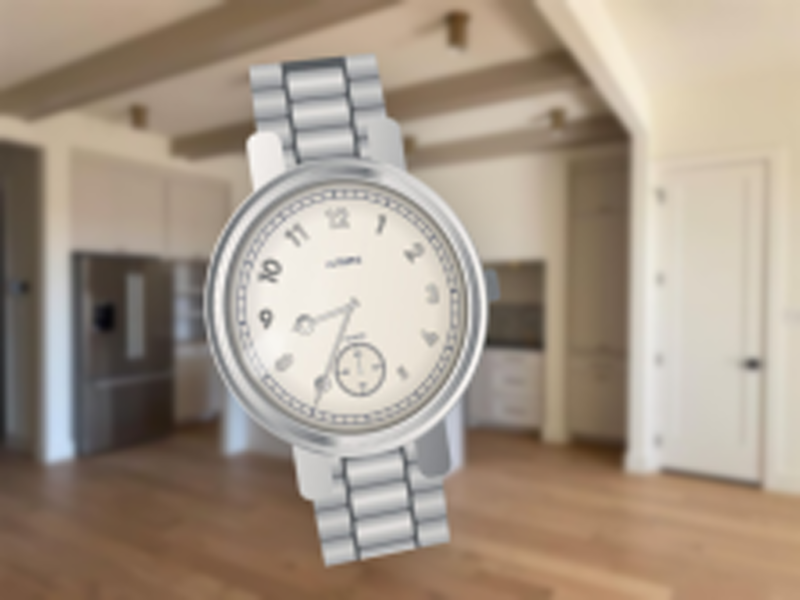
8:35
